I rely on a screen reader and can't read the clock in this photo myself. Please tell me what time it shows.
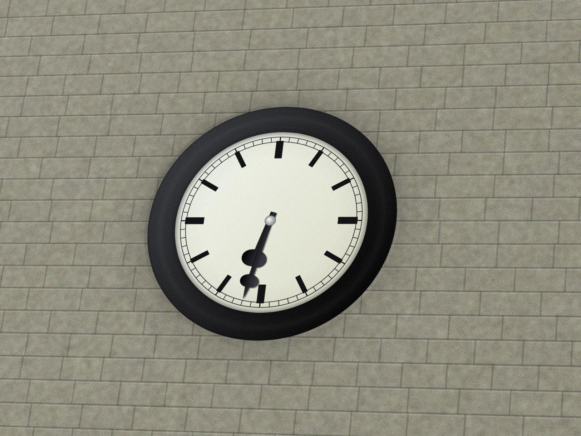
6:32
